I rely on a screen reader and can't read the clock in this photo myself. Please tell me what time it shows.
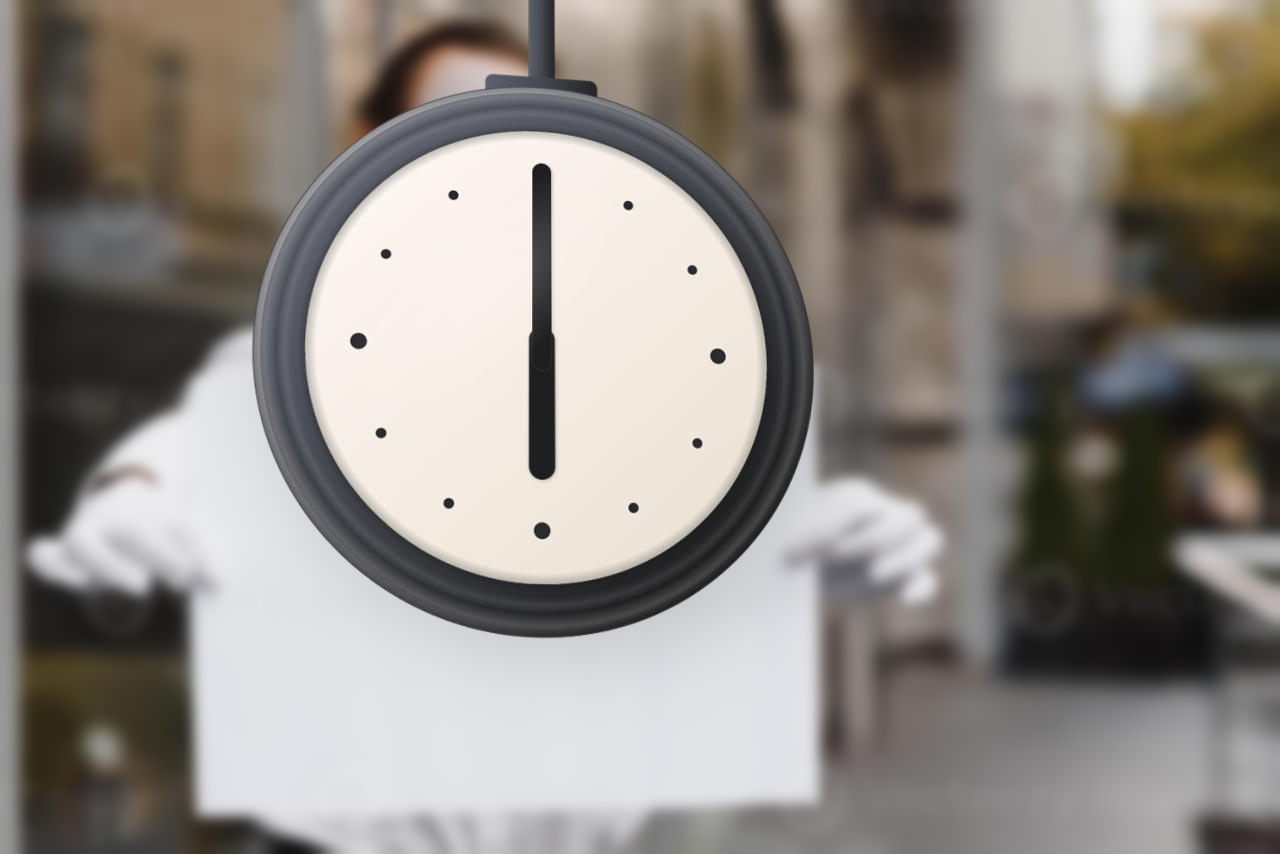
6:00
